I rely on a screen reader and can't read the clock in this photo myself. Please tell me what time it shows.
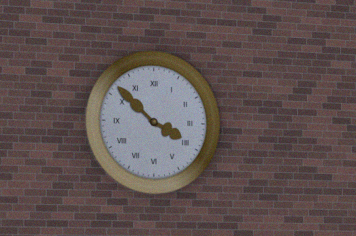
3:52
